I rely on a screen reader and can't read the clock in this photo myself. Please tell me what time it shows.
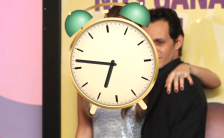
6:47
